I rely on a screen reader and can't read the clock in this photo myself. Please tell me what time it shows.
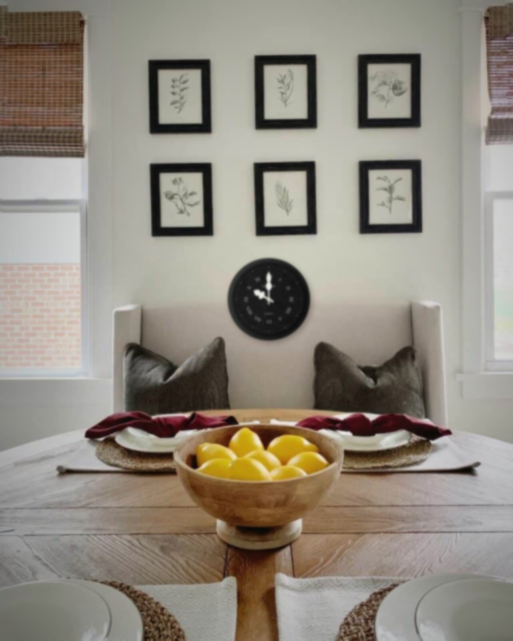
10:00
